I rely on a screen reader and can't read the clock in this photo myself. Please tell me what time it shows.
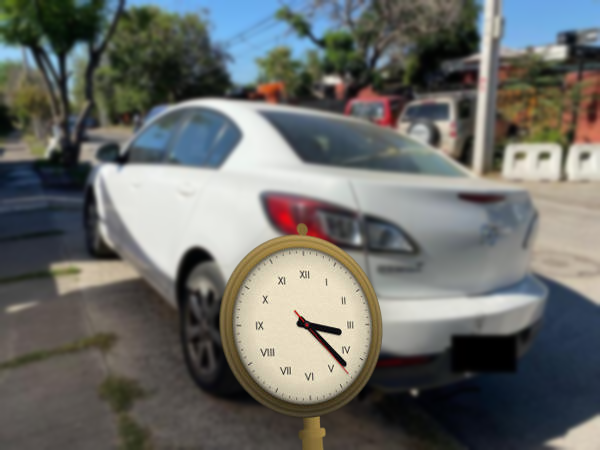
3:22:23
